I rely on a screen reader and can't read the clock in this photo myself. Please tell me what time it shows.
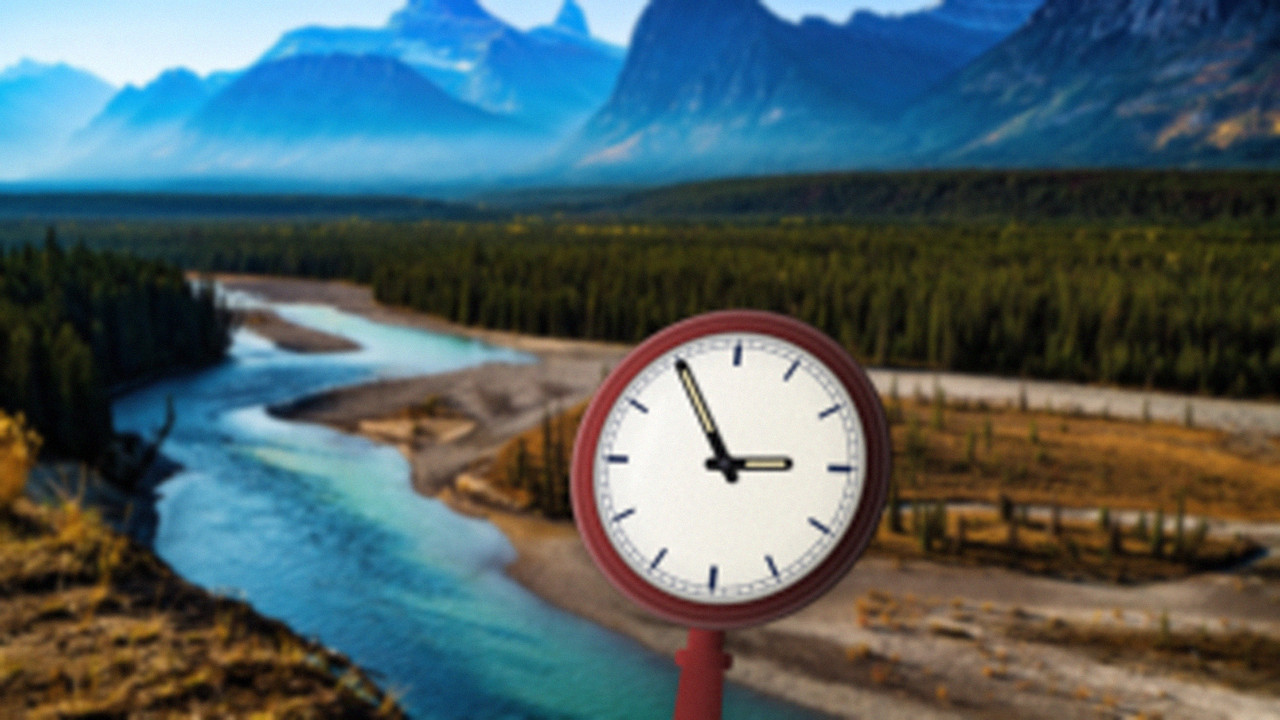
2:55
